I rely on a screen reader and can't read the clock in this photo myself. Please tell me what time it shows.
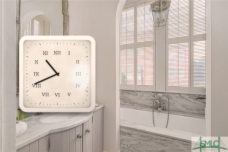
10:41
